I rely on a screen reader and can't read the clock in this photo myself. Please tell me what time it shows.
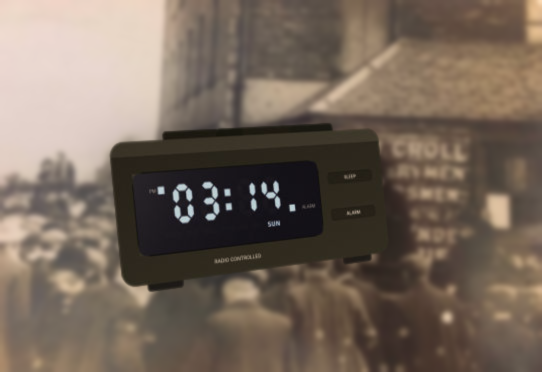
3:14
